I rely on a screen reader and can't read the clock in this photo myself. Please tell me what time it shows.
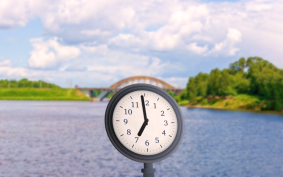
6:59
